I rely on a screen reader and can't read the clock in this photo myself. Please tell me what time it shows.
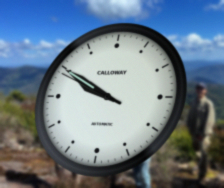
9:49:49
